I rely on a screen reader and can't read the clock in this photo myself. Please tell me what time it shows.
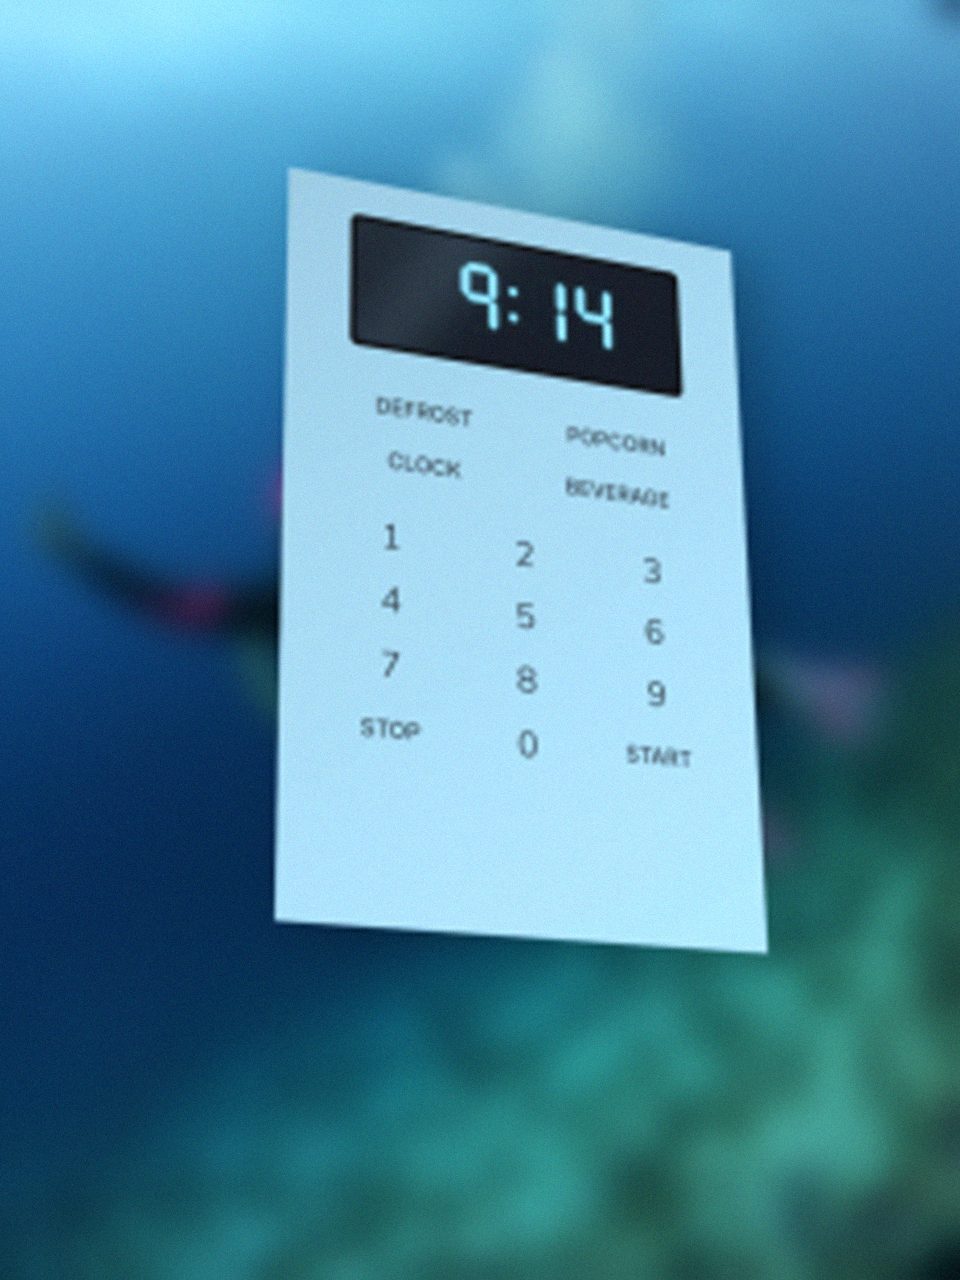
9:14
